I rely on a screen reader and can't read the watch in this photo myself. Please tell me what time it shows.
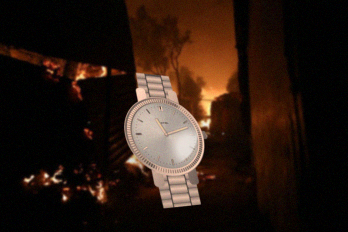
11:12
